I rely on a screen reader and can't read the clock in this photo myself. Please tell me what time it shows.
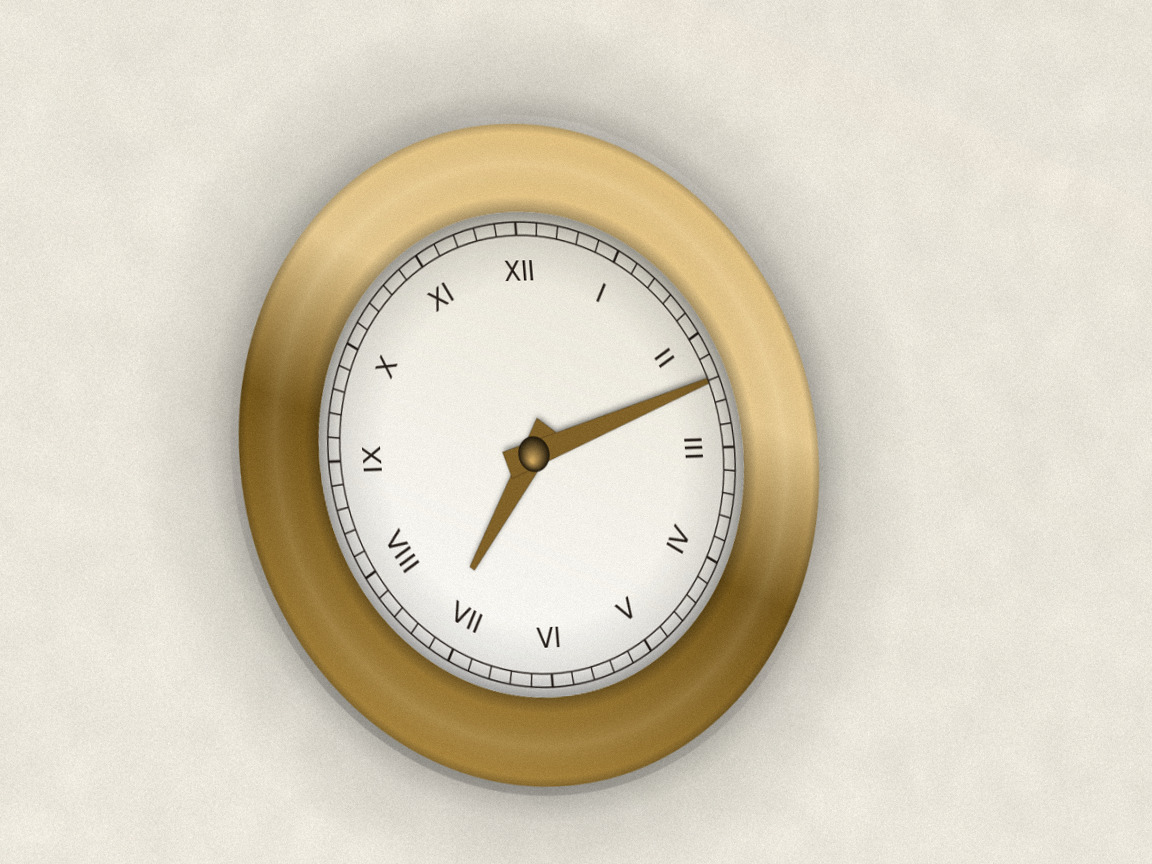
7:12
